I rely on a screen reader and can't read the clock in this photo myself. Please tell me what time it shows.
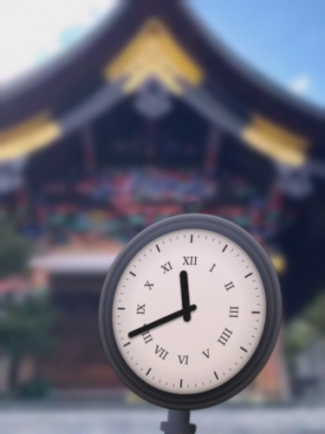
11:41
